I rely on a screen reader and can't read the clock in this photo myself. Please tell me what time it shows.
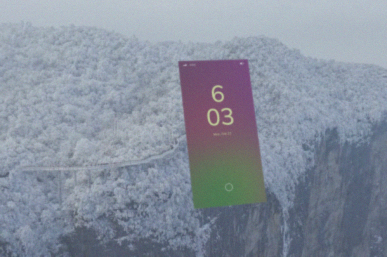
6:03
